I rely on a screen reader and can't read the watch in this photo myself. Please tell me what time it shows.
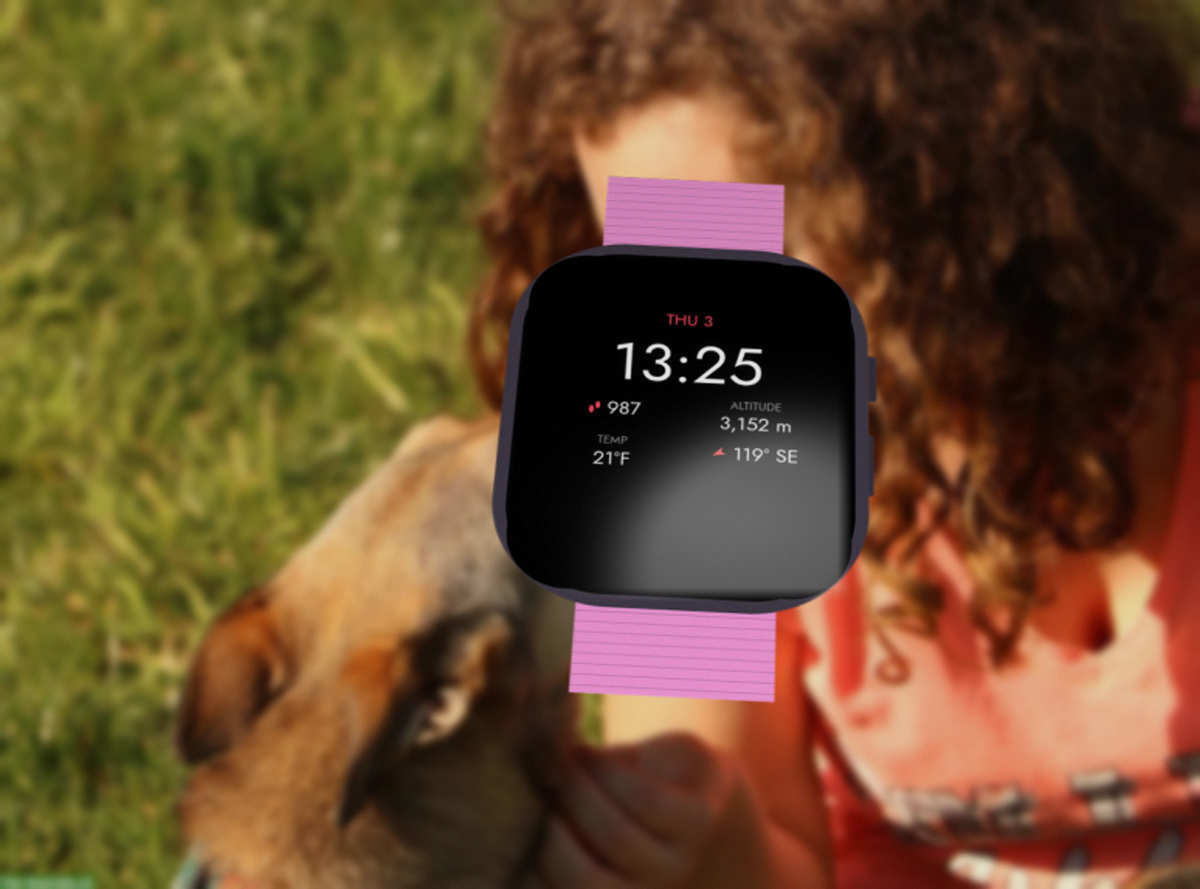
13:25
